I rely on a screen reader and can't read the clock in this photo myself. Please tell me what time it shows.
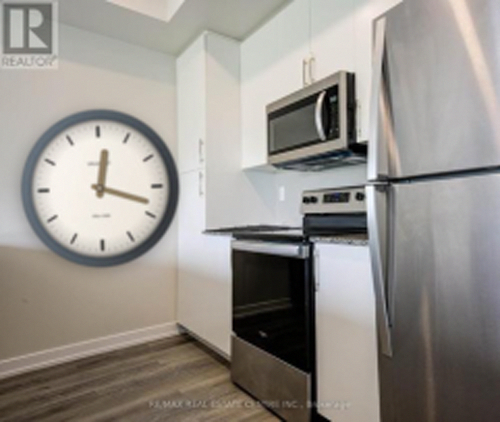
12:18
